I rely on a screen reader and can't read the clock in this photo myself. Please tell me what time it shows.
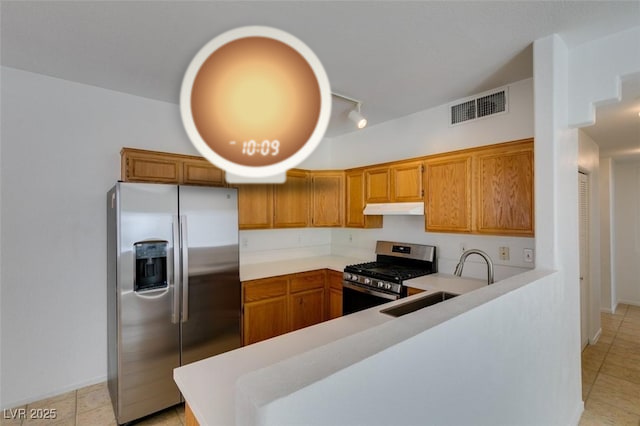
10:09
